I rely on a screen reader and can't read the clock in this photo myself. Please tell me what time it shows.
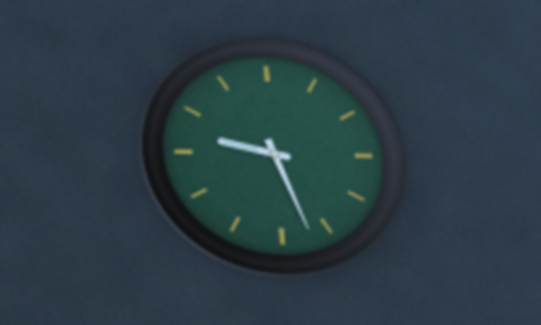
9:27
